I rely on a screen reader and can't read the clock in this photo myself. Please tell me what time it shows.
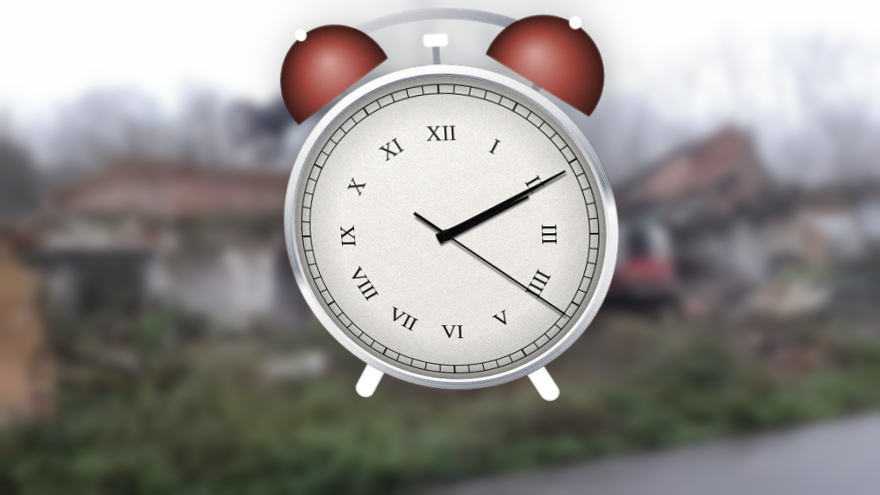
2:10:21
